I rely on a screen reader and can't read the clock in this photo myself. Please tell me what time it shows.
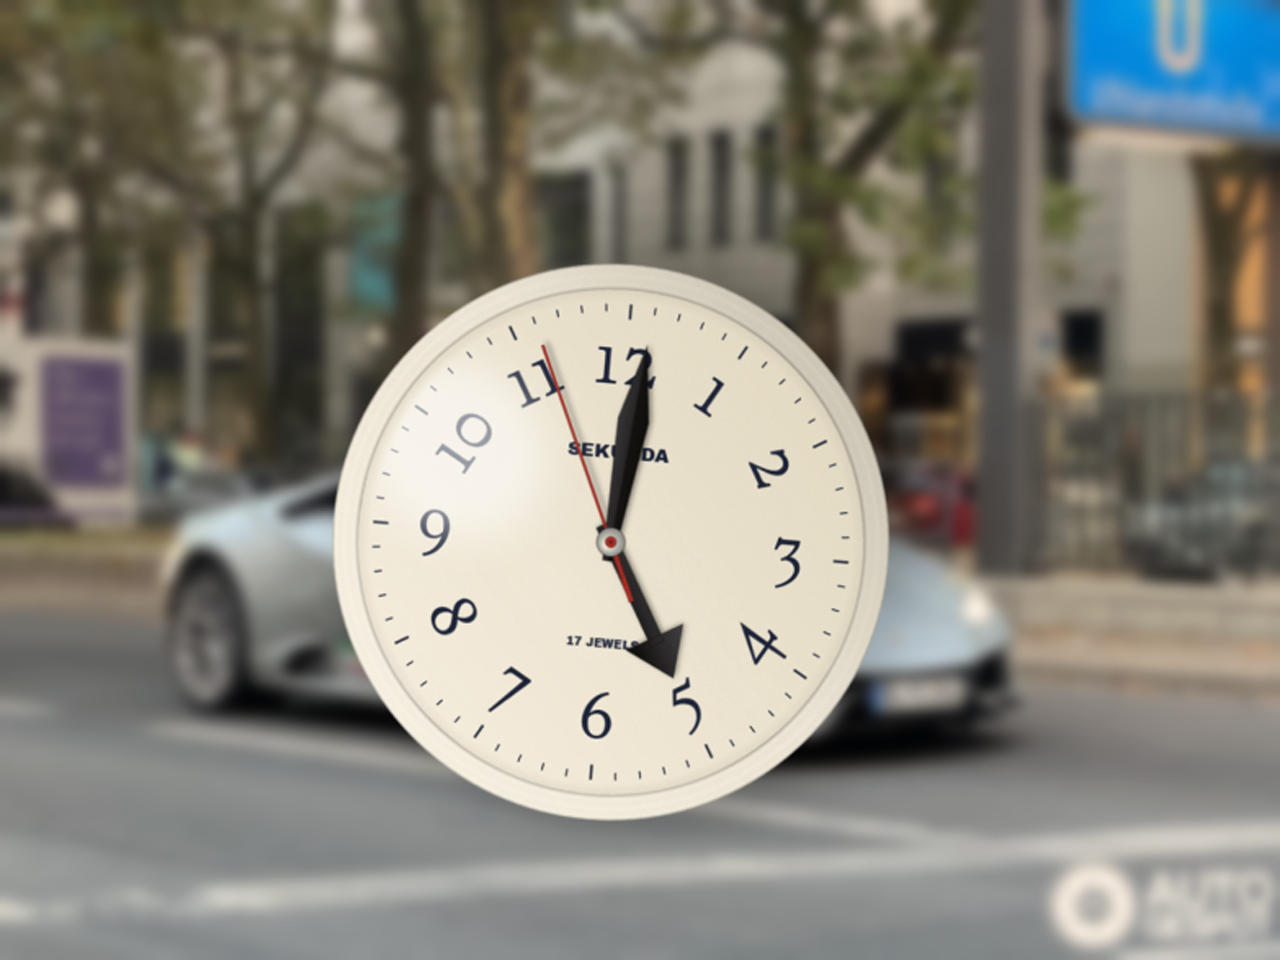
5:00:56
